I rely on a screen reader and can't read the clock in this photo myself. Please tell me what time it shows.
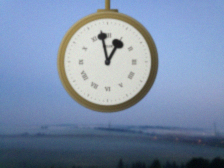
12:58
